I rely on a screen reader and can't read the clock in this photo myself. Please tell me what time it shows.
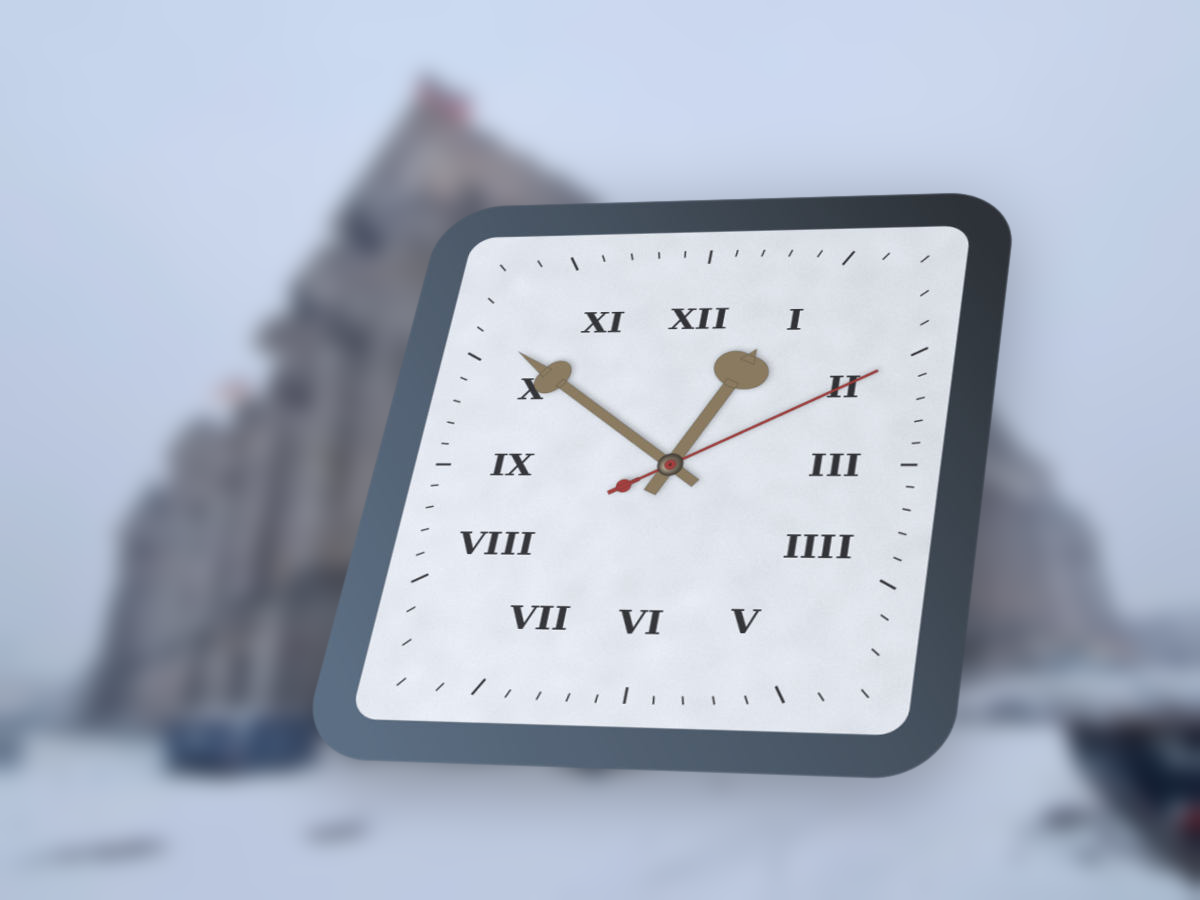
12:51:10
